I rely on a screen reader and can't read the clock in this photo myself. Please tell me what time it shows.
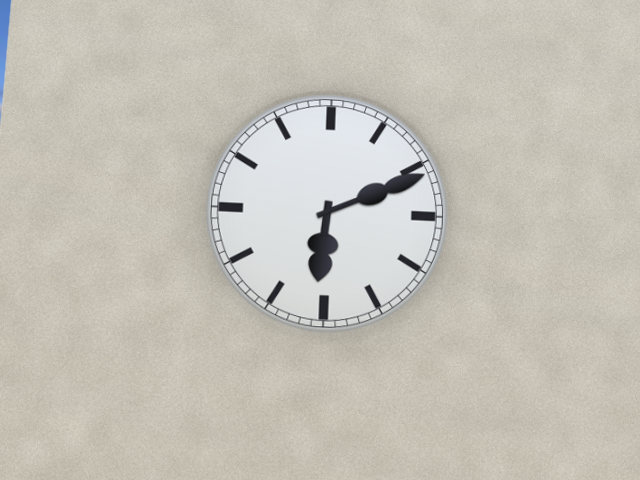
6:11
